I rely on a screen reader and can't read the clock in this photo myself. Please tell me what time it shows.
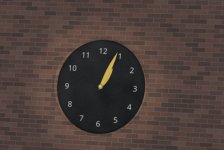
1:04
